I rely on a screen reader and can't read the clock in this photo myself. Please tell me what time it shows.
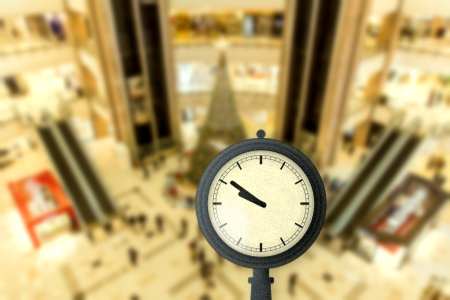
9:51
